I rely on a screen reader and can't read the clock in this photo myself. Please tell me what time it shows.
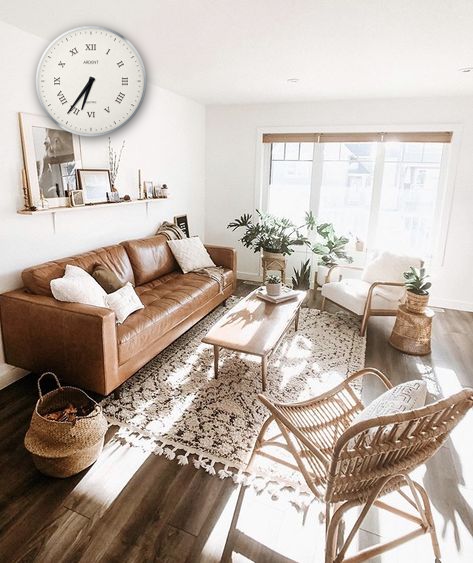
6:36
